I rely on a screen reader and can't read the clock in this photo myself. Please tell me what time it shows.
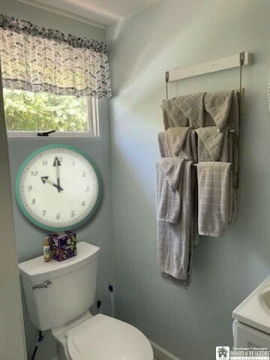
9:59
